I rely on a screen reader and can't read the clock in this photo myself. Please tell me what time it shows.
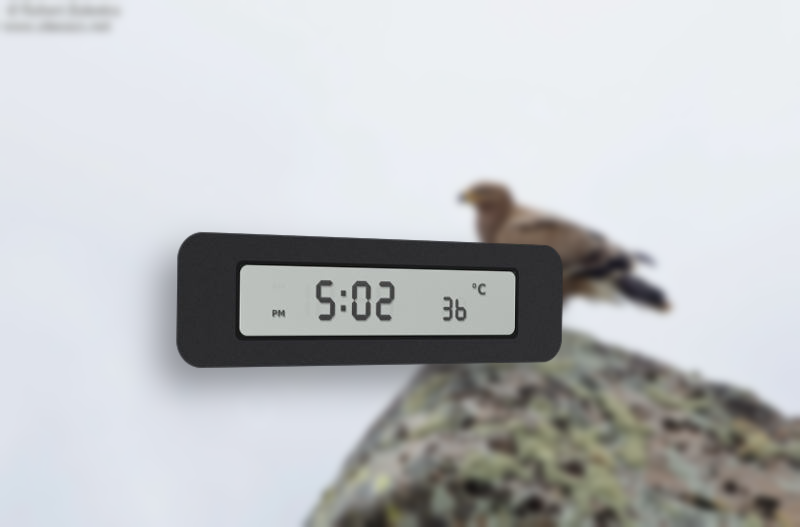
5:02
